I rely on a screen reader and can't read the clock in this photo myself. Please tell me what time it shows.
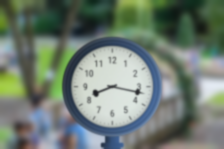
8:17
